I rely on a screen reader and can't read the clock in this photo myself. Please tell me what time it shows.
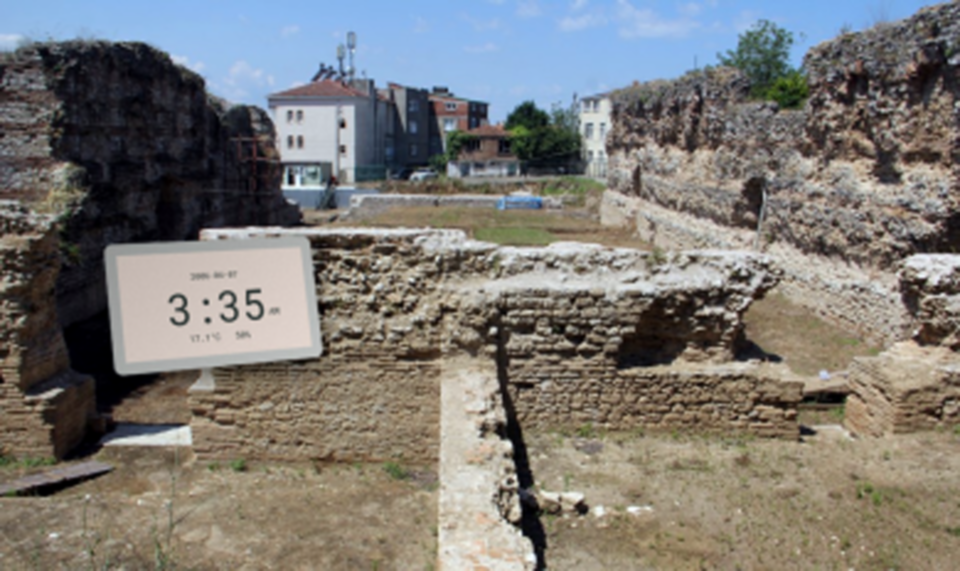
3:35
